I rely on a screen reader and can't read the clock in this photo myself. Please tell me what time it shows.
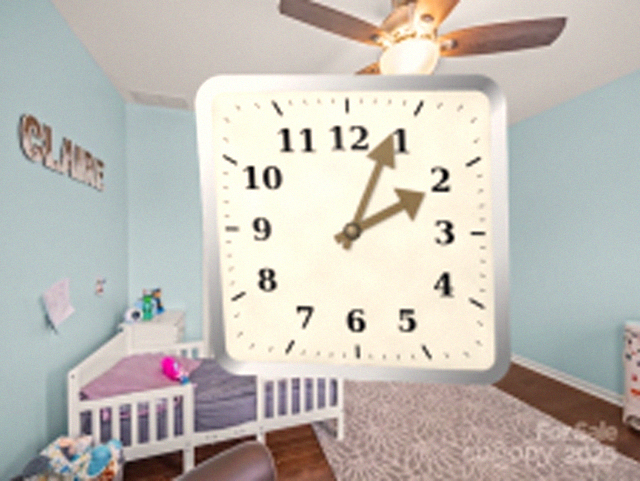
2:04
